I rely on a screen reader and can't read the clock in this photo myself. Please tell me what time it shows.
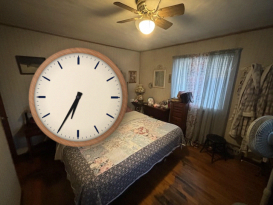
6:35
